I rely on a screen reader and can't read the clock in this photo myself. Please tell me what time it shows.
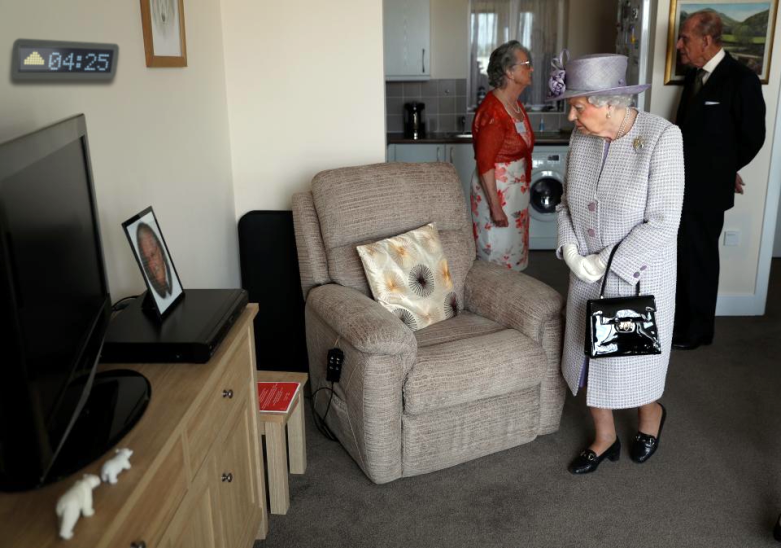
4:25
